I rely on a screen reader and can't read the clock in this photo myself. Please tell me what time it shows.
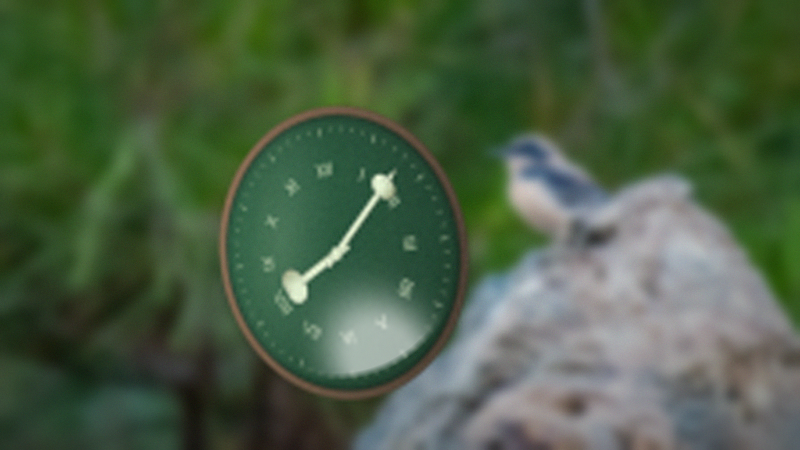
8:08
